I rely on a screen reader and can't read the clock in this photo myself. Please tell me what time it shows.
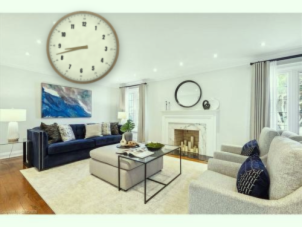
8:42
